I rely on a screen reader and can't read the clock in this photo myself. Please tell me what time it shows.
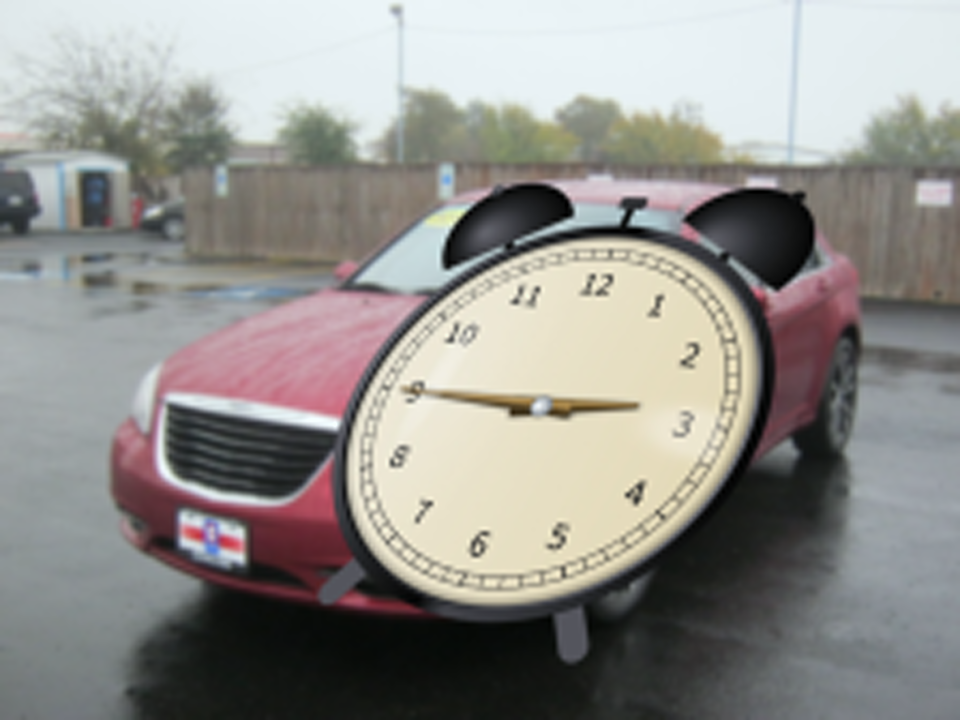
2:45
